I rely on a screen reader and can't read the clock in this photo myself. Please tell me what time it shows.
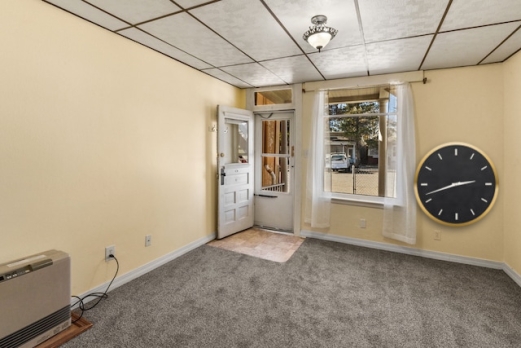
2:42
